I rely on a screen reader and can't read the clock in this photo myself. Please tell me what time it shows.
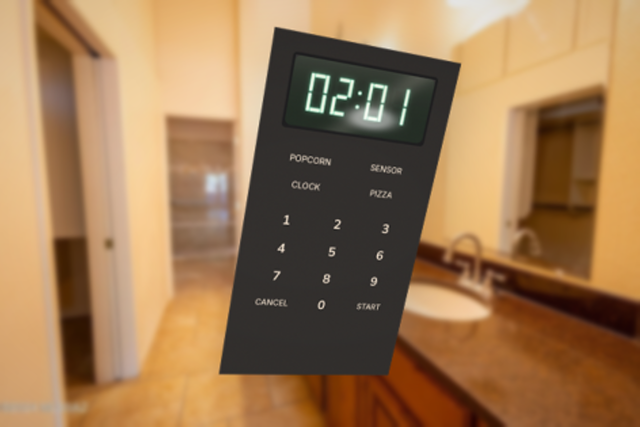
2:01
